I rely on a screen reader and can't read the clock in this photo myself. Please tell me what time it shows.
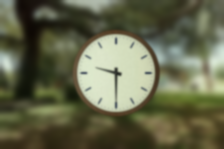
9:30
